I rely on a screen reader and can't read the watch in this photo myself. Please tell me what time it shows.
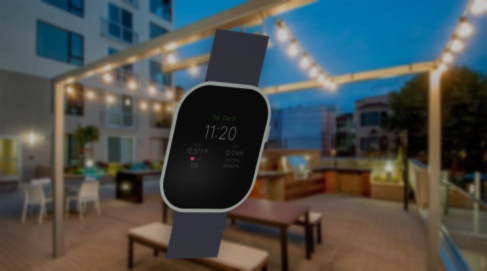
11:20
